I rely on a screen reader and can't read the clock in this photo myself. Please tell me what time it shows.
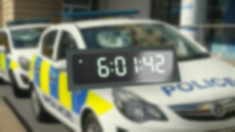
6:01:42
